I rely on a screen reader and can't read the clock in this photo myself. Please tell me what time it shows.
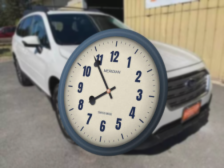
7:54
